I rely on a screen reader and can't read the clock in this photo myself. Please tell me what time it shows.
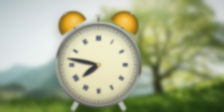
7:47
